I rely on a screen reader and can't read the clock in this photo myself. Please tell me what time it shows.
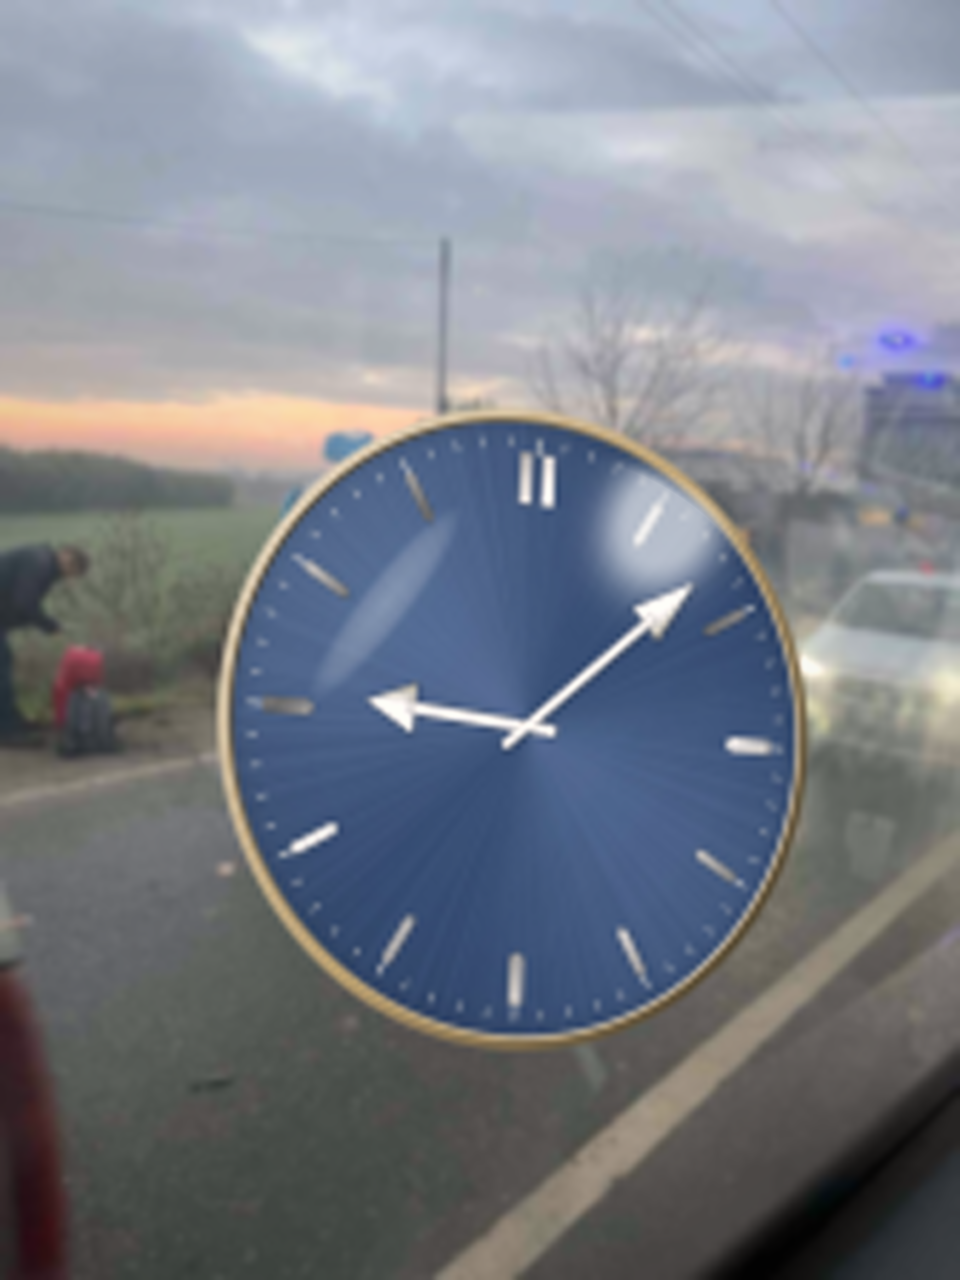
9:08
